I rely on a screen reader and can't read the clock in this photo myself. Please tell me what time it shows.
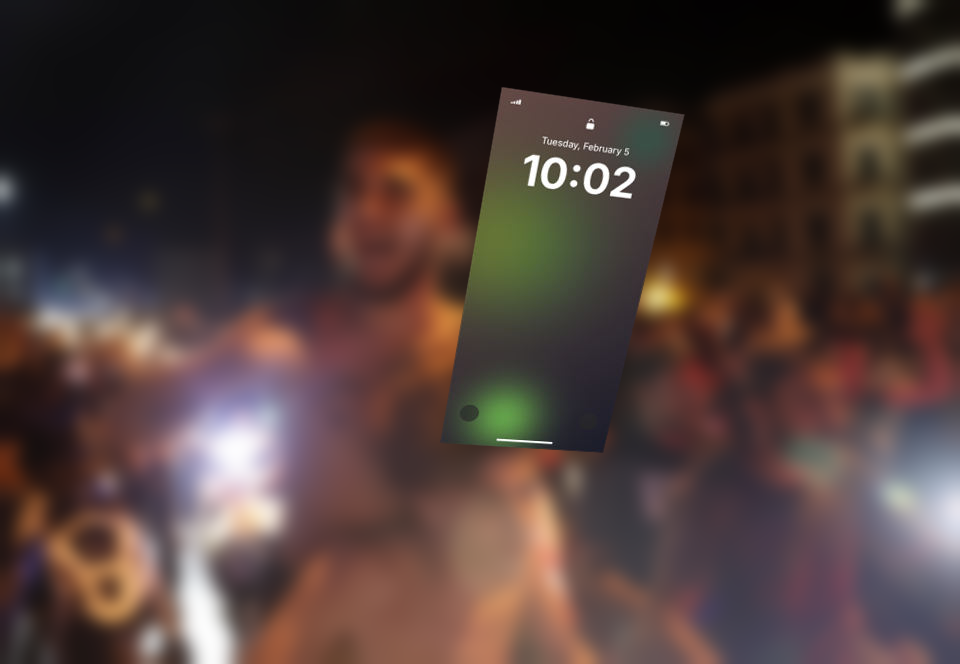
10:02
